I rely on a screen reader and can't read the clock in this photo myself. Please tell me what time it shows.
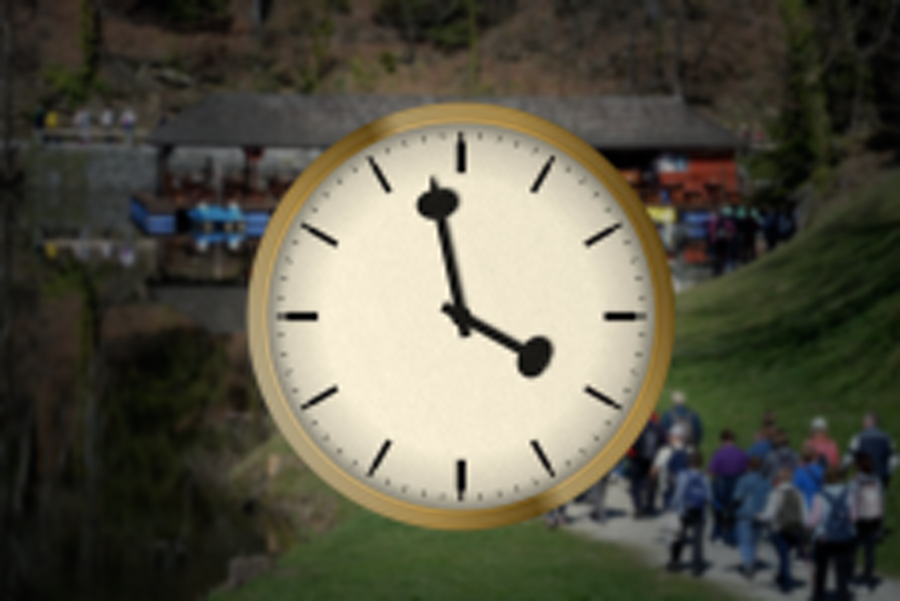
3:58
